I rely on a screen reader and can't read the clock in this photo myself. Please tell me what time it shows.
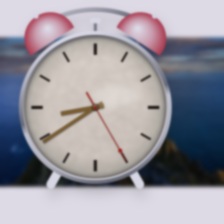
8:39:25
